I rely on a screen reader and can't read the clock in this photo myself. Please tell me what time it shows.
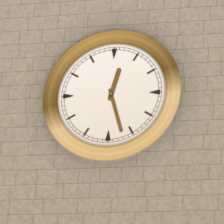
12:27
